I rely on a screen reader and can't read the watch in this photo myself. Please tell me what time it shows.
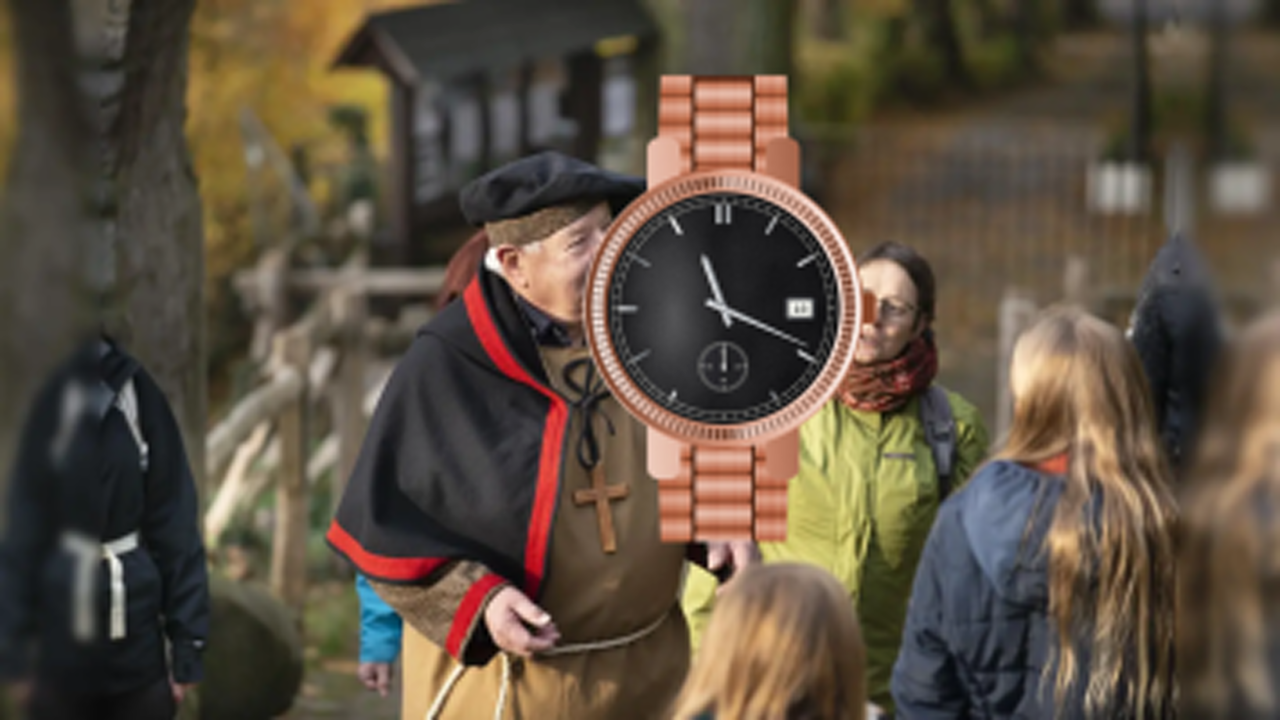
11:19
